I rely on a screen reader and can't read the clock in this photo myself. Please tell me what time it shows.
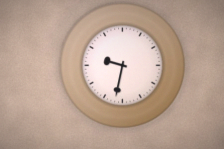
9:32
